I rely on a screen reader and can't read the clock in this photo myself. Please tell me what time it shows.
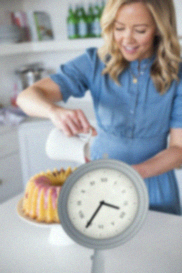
3:35
